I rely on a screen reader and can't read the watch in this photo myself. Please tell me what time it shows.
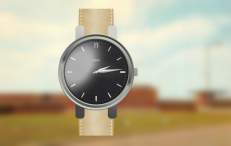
2:14
